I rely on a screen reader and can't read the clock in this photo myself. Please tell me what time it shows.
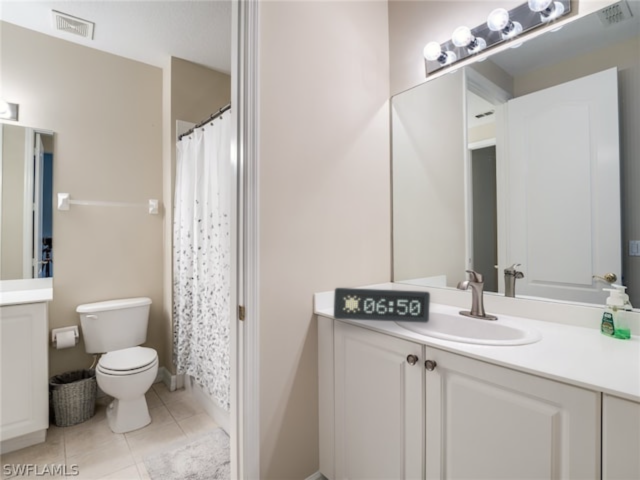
6:50
